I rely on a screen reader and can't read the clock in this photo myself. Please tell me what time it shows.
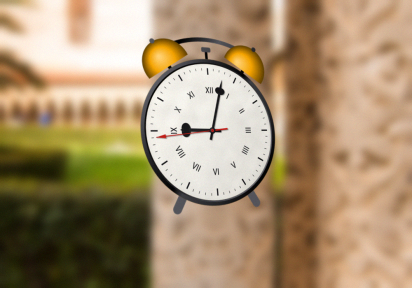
9:02:44
